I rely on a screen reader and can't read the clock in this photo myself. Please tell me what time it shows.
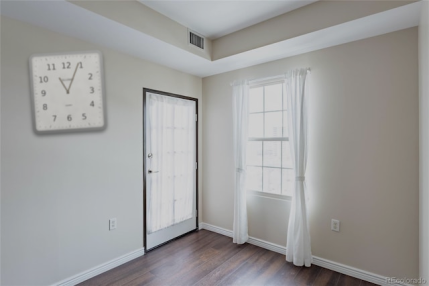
11:04
